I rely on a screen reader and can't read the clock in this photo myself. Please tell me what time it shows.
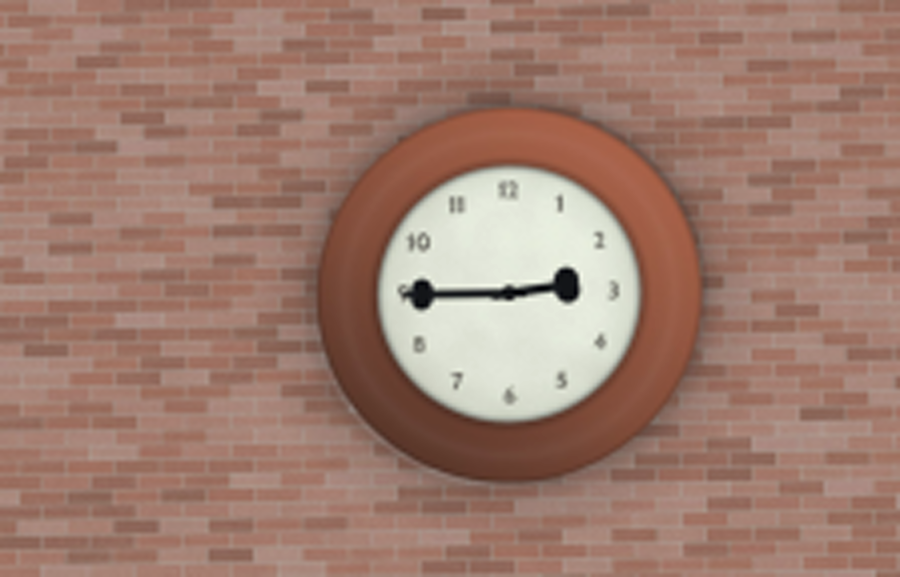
2:45
